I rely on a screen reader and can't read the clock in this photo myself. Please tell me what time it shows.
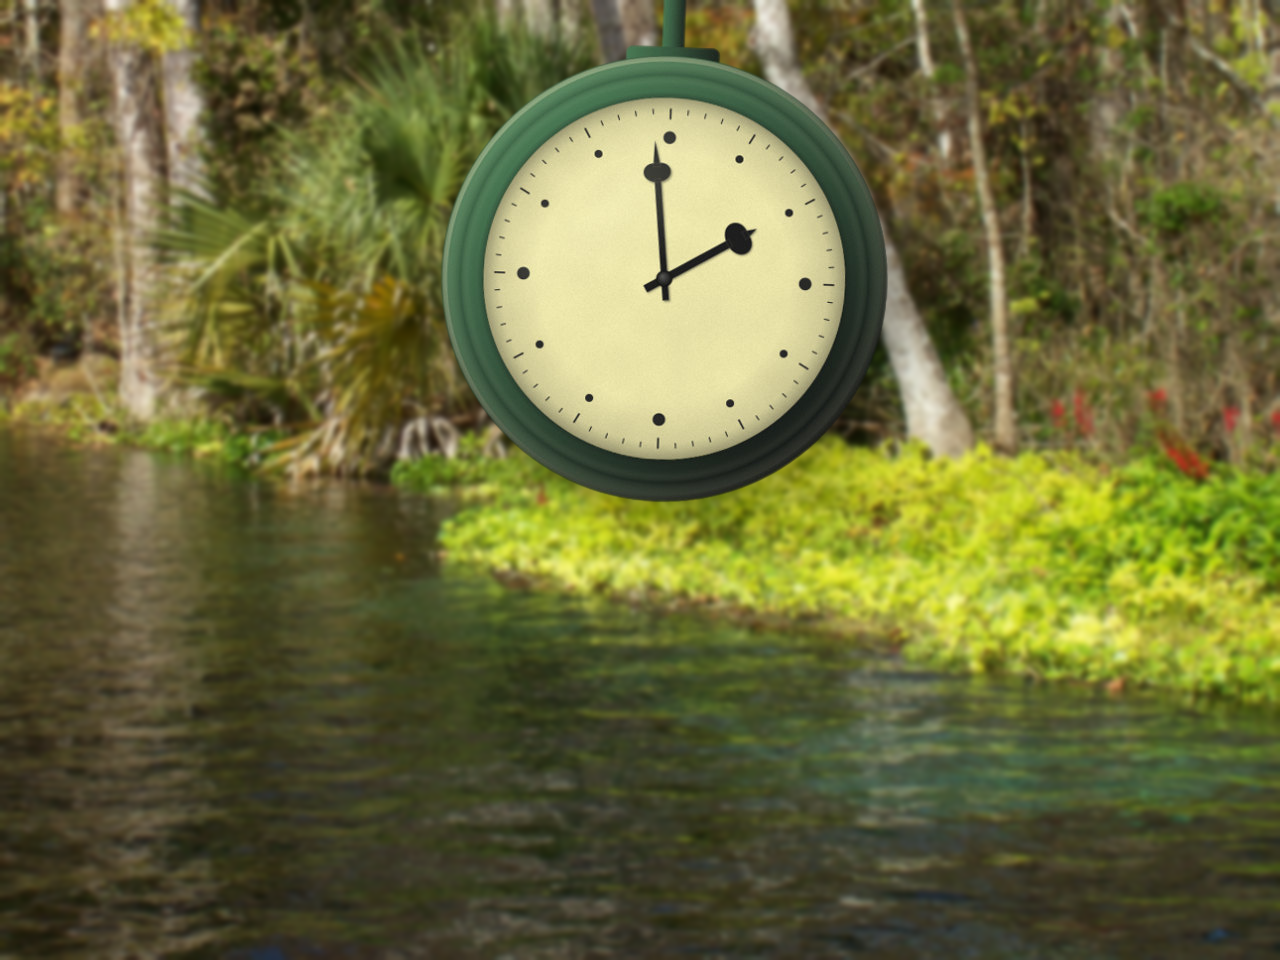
1:59
